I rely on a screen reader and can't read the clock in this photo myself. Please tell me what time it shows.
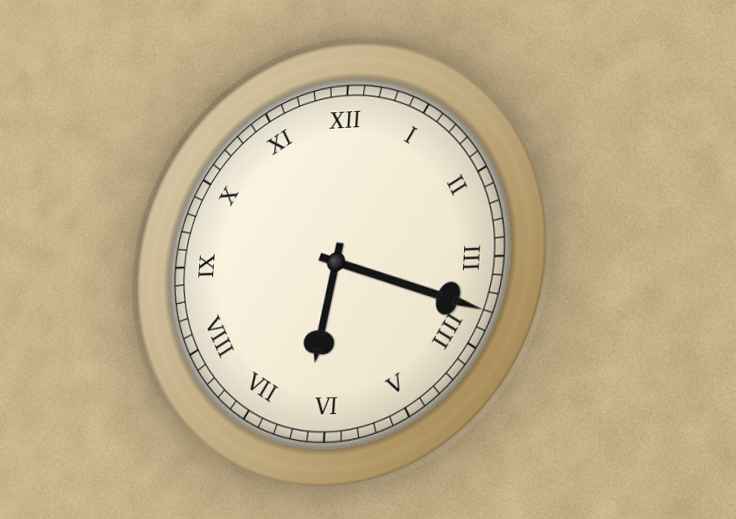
6:18
